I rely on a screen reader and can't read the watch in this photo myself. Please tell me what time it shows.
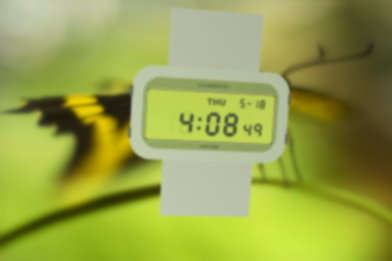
4:08:49
